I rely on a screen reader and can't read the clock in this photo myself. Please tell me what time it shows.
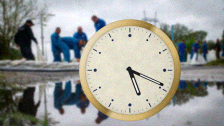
5:19
